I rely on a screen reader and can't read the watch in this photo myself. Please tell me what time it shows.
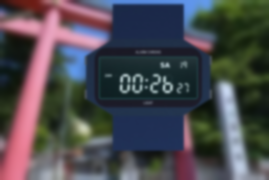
0:26
